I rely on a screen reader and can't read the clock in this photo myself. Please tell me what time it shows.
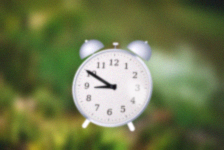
8:50
